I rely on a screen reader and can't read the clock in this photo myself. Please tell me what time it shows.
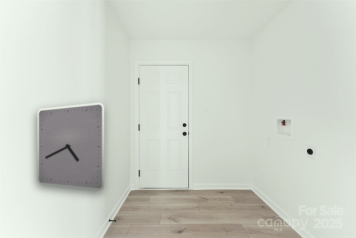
4:41
